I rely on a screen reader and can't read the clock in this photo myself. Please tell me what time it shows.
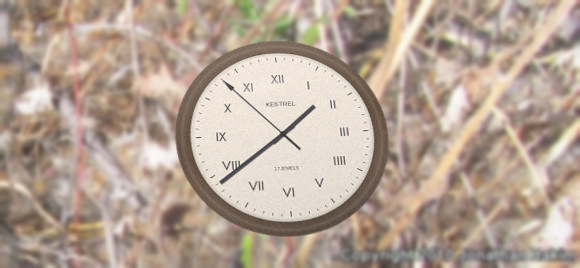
1:38:53
